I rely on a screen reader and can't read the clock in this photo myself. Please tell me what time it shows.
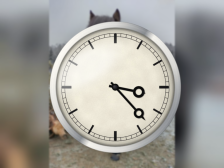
3:23
